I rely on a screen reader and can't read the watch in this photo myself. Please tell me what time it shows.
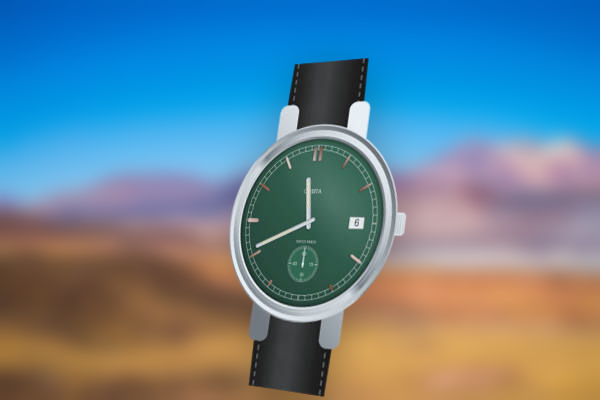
11:41
